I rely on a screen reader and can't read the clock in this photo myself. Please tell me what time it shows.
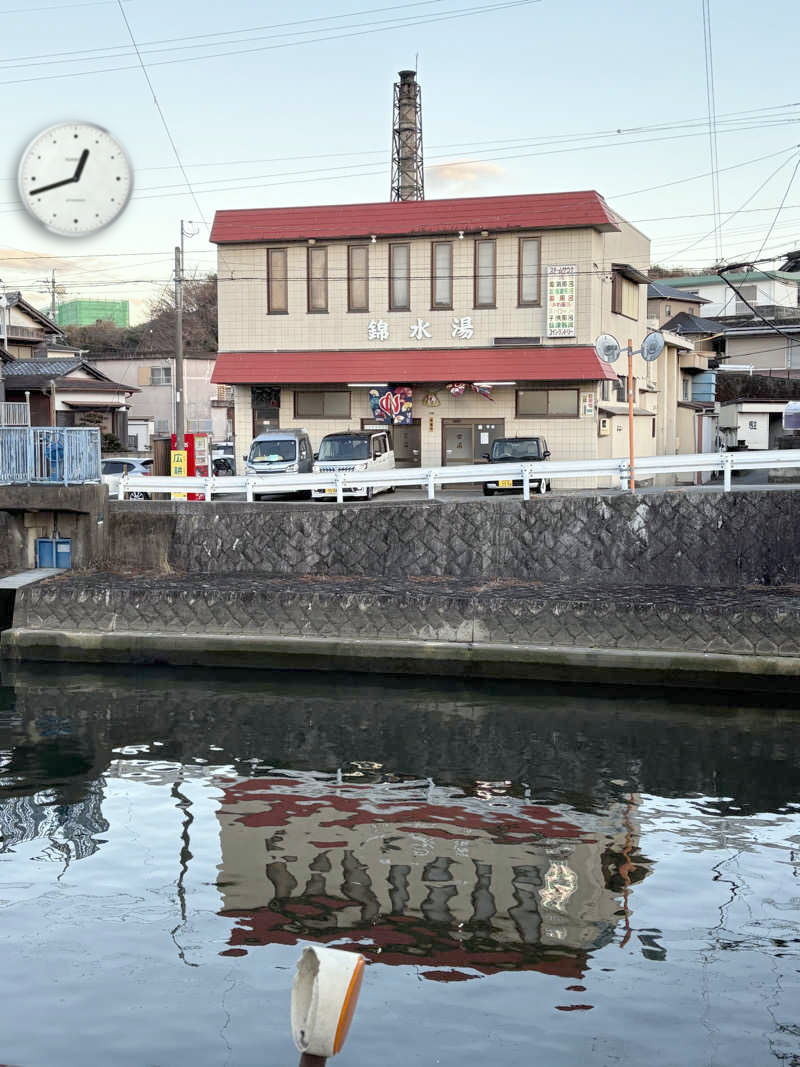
12:42
